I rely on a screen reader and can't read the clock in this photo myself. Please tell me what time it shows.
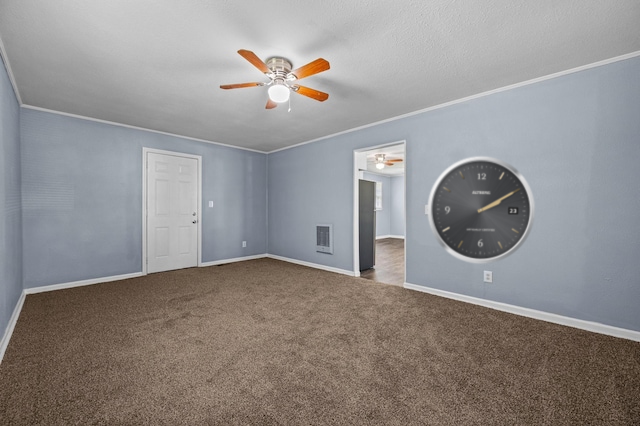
2:10
